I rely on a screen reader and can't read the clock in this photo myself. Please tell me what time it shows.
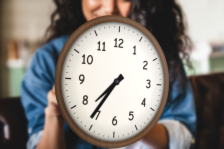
7:36
